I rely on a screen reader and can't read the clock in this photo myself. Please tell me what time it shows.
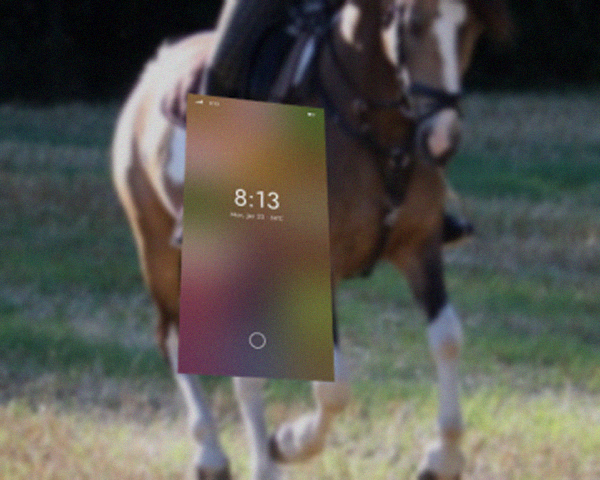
8:13
